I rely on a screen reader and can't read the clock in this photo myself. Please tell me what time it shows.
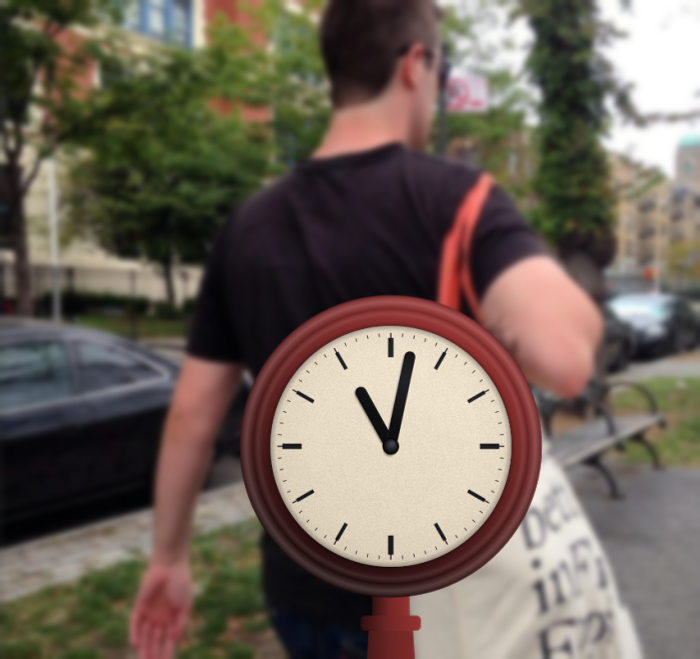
11:02
